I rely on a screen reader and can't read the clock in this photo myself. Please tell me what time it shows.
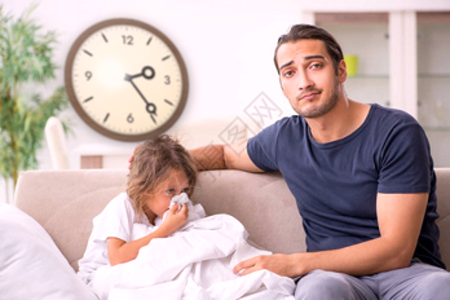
2:24
